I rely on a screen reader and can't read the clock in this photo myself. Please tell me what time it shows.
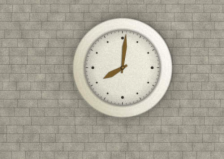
8:01
